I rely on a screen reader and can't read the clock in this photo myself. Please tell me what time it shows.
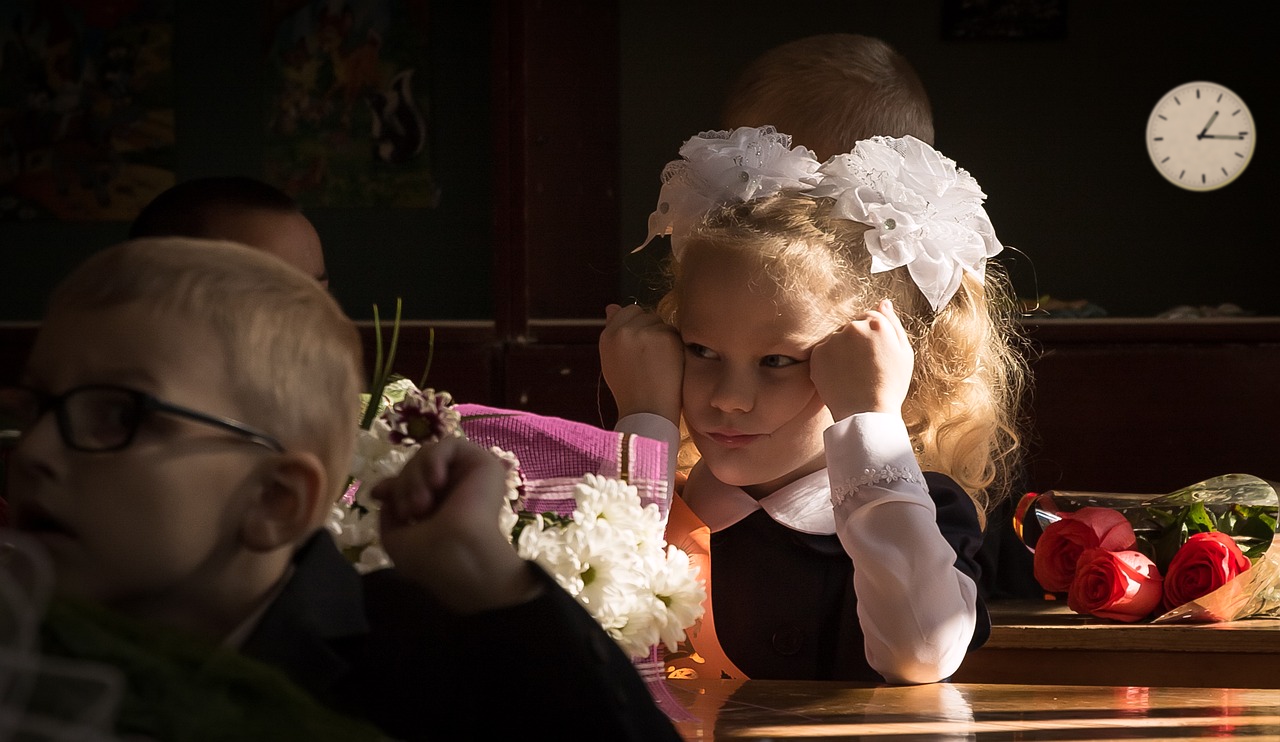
1:16
